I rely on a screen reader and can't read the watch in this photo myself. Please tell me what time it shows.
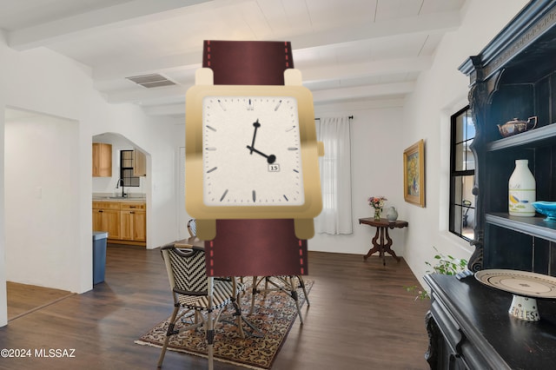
4:02
